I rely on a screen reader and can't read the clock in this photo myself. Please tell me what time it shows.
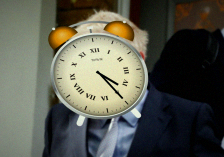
4:25
